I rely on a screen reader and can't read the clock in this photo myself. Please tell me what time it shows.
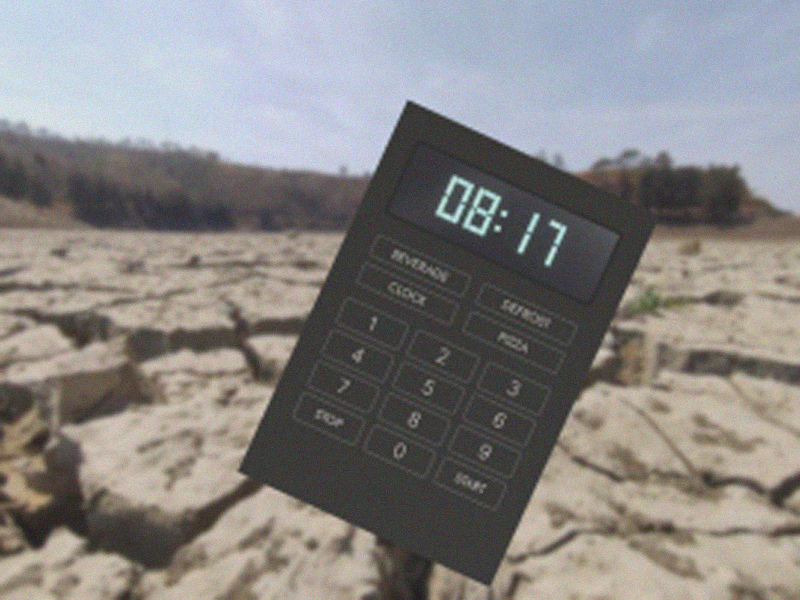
8:17
